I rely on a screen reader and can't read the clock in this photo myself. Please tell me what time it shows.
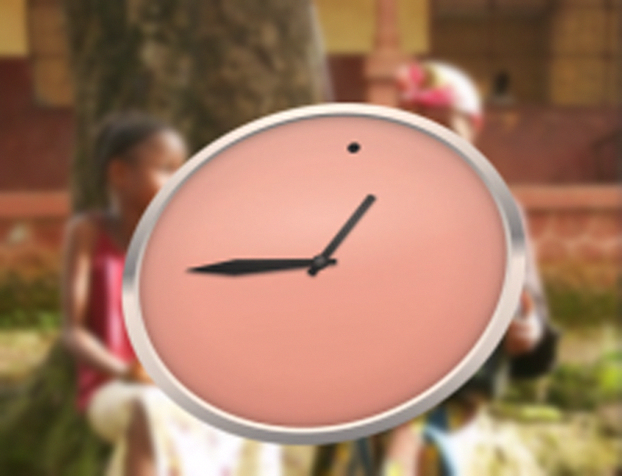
12:43
